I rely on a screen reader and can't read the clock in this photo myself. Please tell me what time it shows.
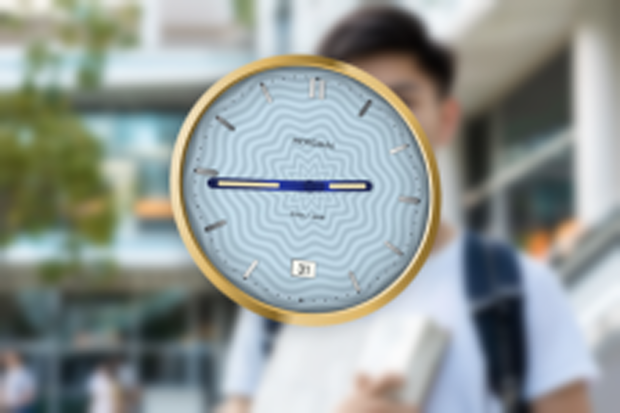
2:44
